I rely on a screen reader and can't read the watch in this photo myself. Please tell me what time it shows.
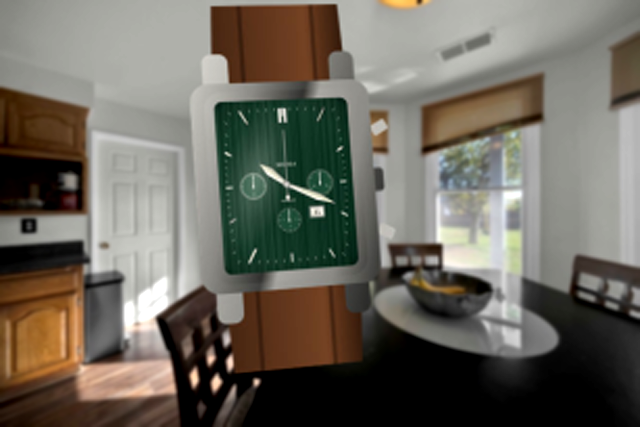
10:19
